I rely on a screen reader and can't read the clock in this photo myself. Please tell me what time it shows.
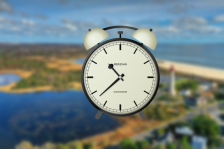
10:38
